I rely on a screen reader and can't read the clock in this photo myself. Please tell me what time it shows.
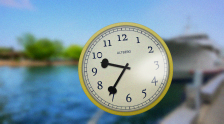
9:36
